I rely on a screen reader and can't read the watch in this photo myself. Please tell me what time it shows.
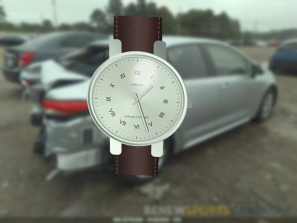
1:27
